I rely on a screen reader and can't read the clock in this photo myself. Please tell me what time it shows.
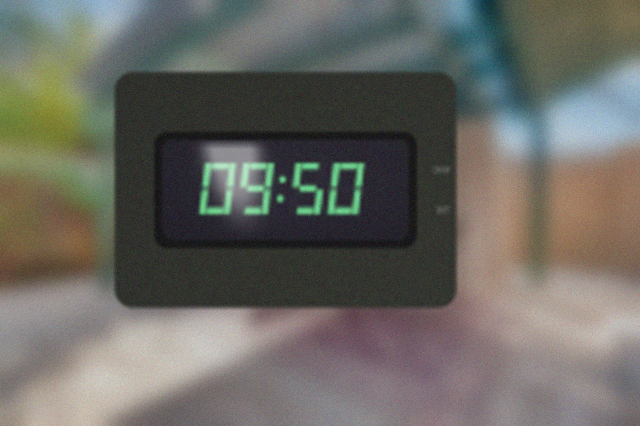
9:50
